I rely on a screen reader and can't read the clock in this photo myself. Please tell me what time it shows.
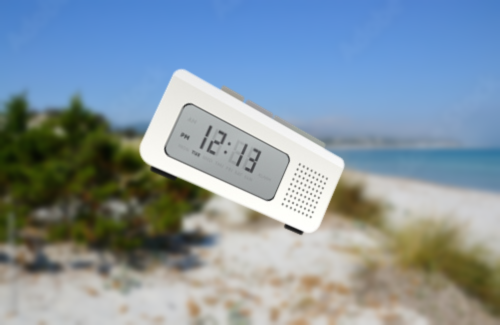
12:13
